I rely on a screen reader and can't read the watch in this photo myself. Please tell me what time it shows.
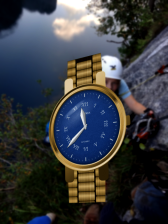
11:38
